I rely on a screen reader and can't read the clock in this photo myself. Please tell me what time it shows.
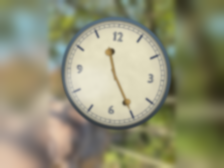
11:25
